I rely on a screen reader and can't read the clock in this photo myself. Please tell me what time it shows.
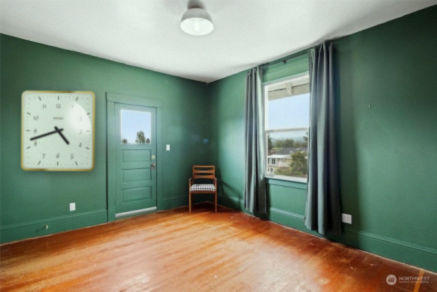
4:42
